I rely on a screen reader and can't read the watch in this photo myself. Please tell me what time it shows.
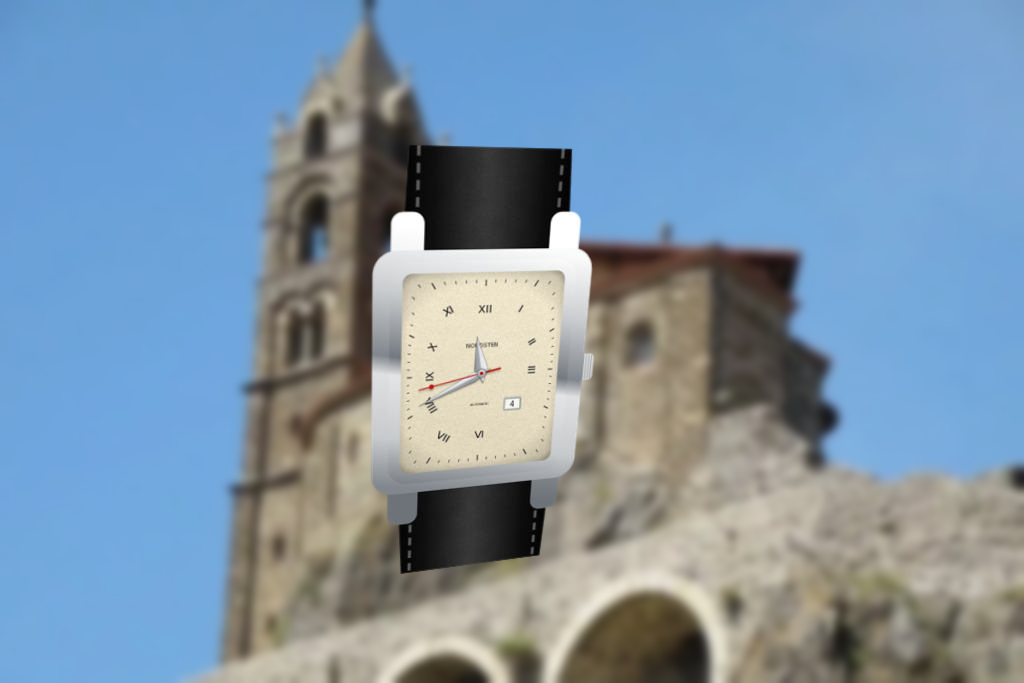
11:40:43
